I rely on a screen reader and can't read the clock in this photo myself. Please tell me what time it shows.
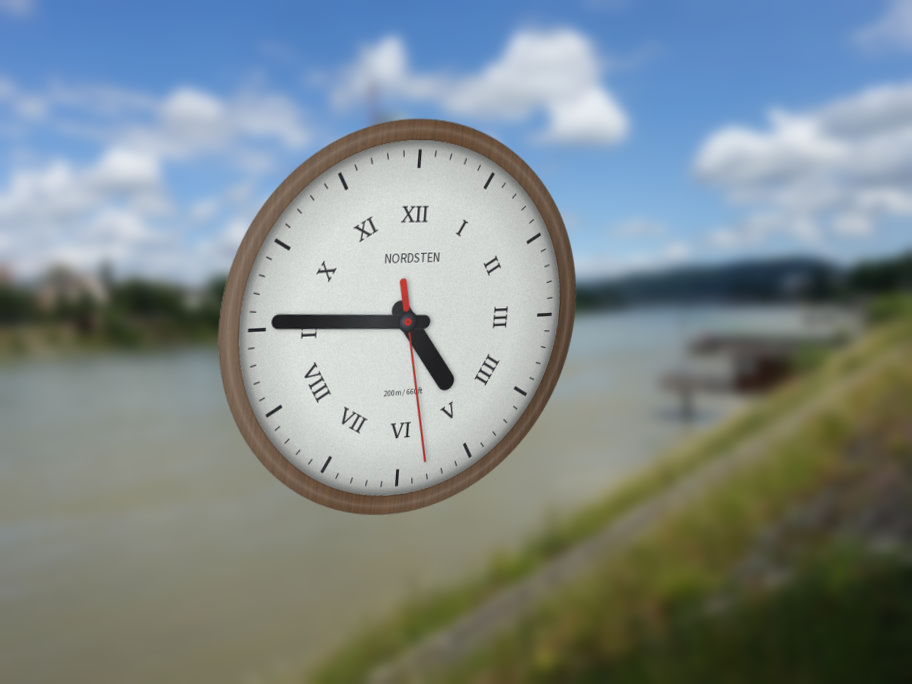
4:45:28
